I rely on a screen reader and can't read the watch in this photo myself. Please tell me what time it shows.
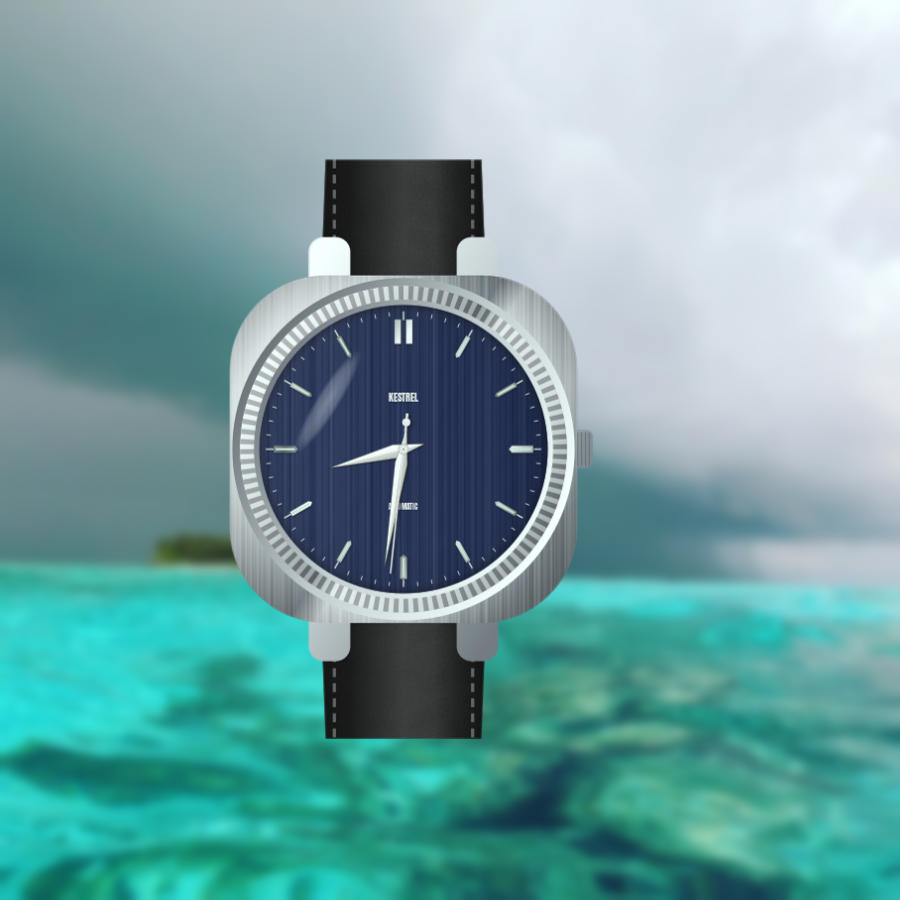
8:31:31
